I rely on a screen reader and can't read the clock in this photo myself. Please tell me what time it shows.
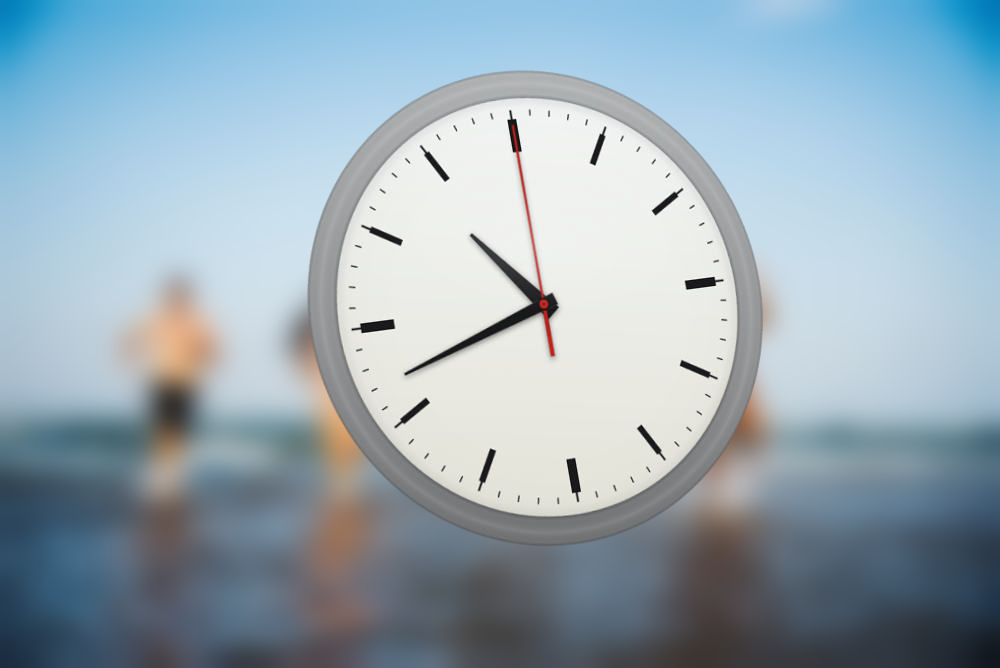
10:42:00
